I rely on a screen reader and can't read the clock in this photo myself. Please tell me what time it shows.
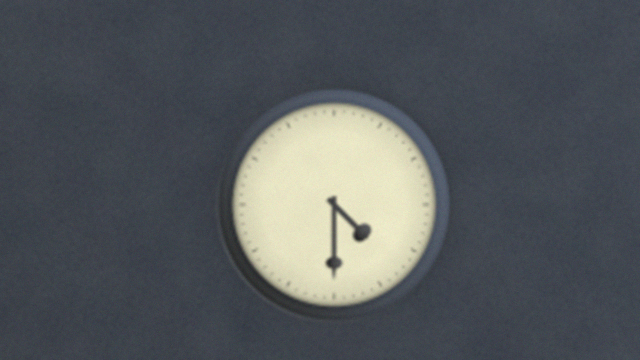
4:30
